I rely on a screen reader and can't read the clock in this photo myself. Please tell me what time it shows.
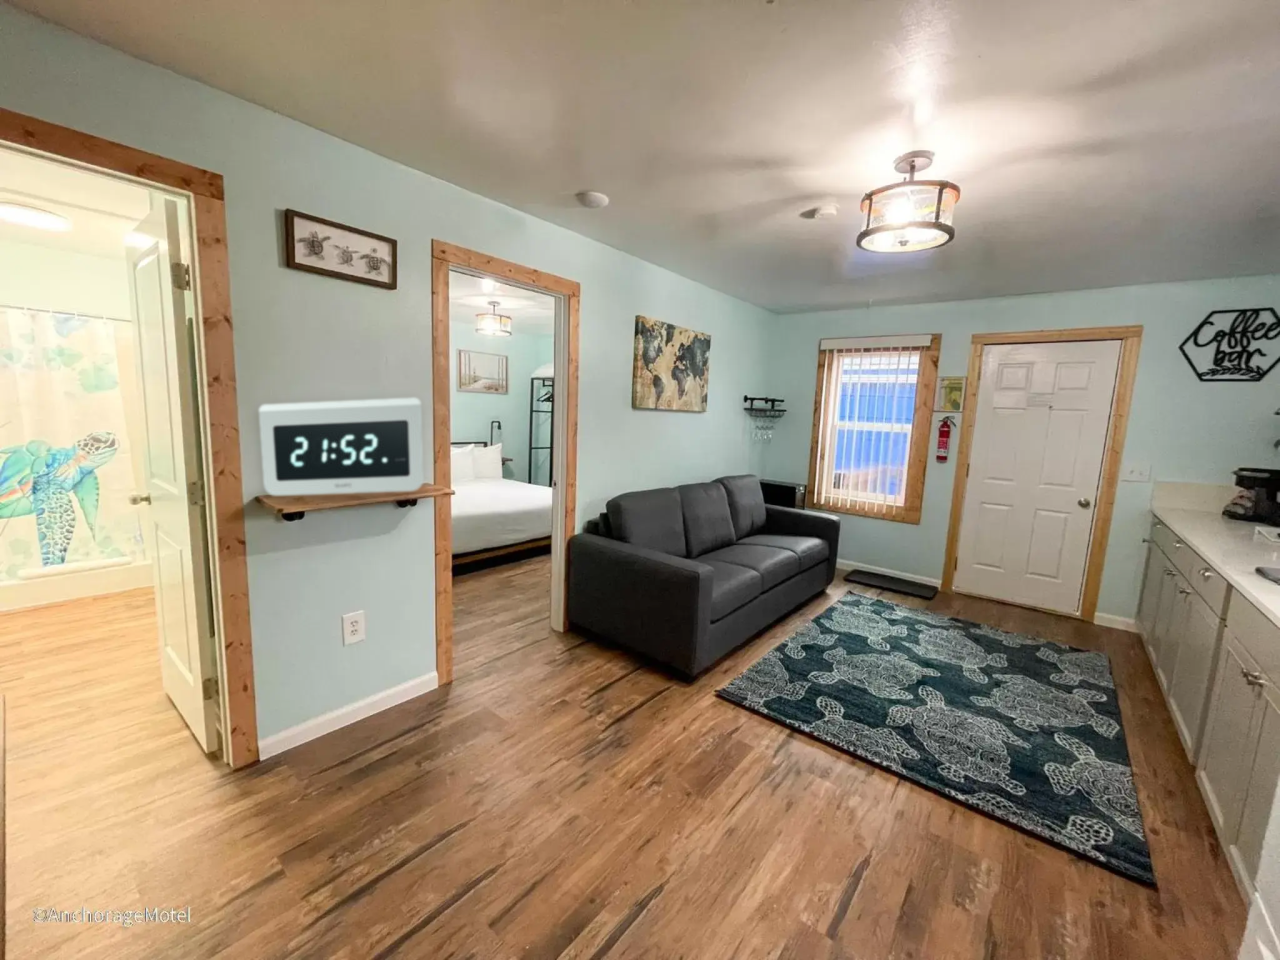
21:52
